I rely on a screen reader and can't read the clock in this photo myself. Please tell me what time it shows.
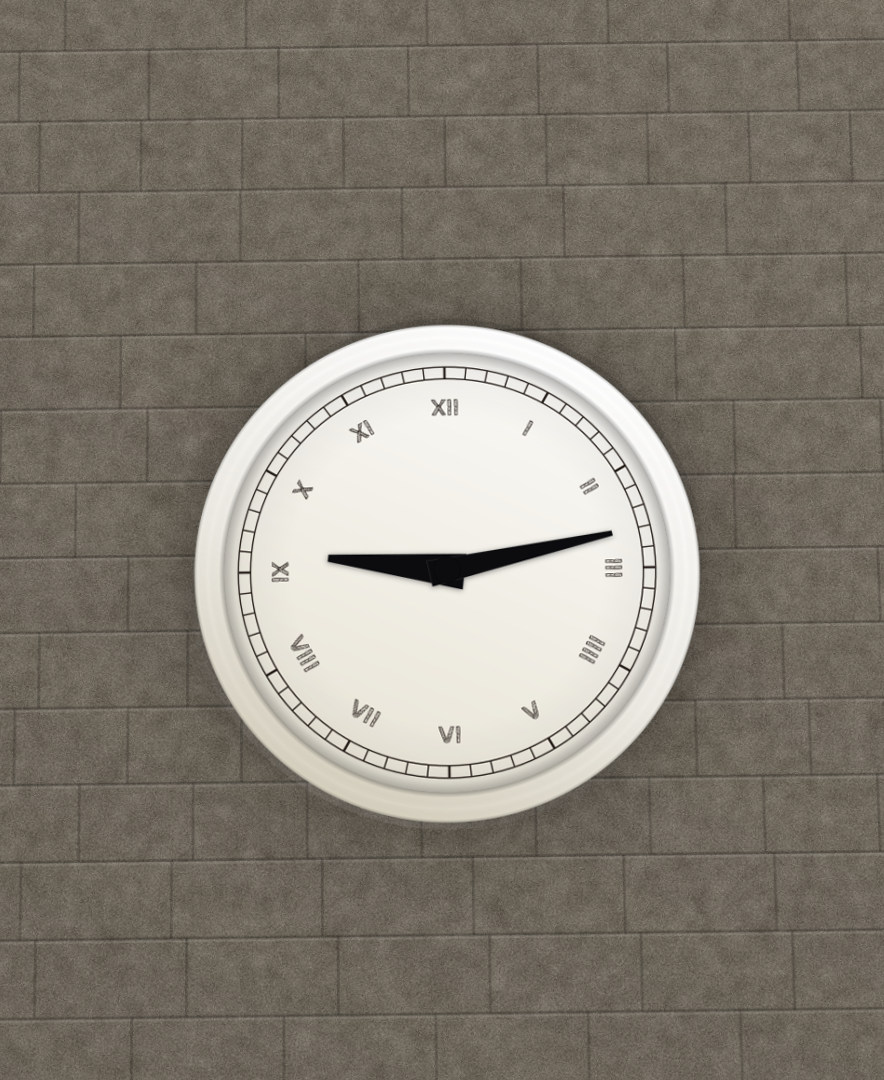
9:13
